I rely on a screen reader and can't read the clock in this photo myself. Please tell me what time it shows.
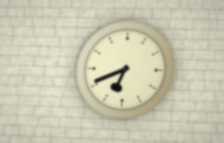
6:41
